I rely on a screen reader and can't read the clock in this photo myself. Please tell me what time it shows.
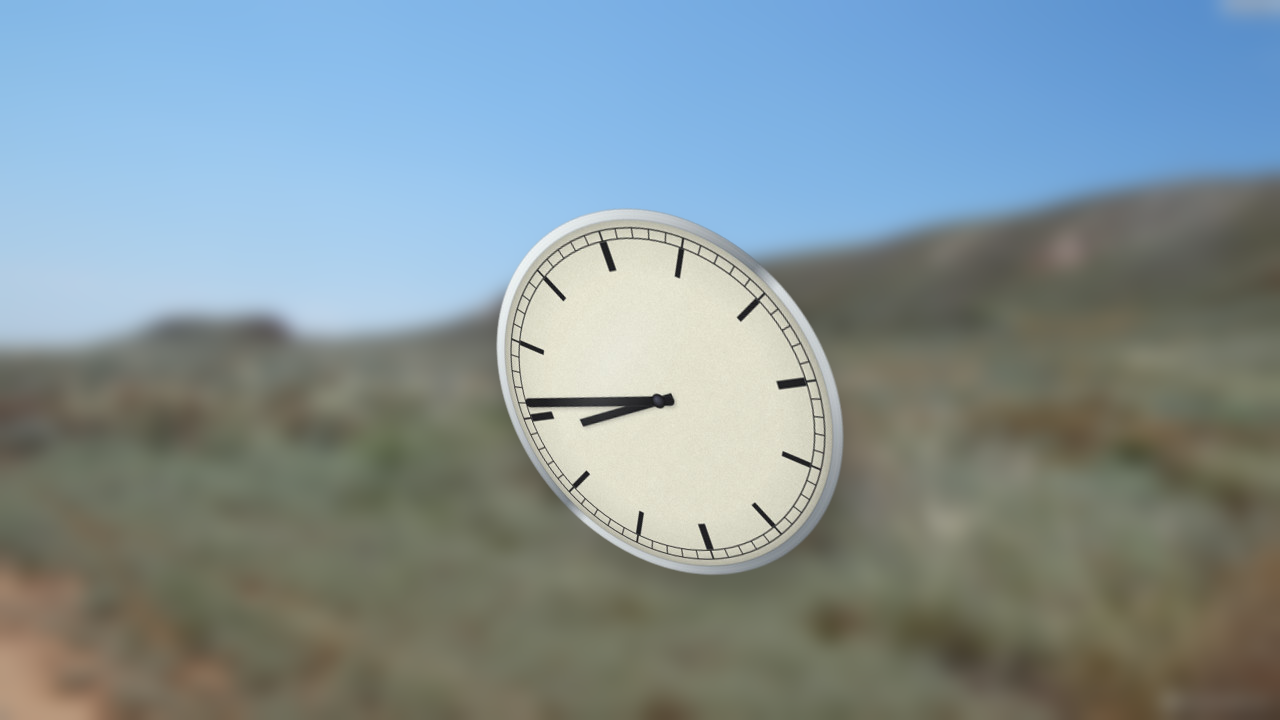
8:46
